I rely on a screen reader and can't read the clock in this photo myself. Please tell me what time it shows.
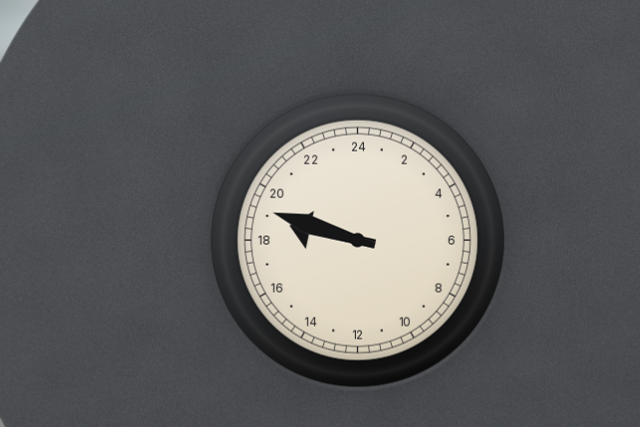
18:48
